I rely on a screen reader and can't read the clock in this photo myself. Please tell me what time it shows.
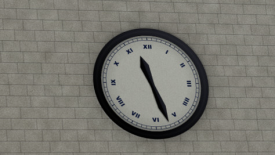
11:27
